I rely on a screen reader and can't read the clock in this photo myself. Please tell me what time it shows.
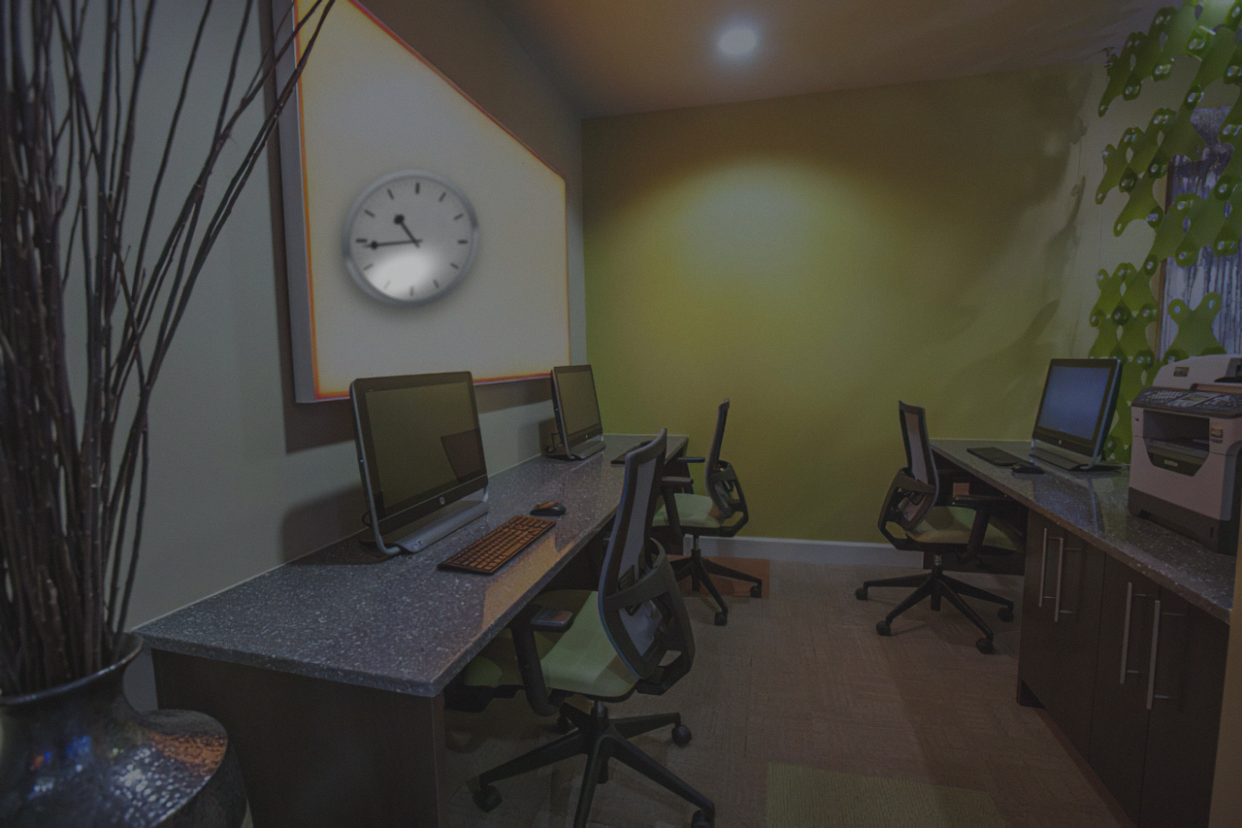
10:44
